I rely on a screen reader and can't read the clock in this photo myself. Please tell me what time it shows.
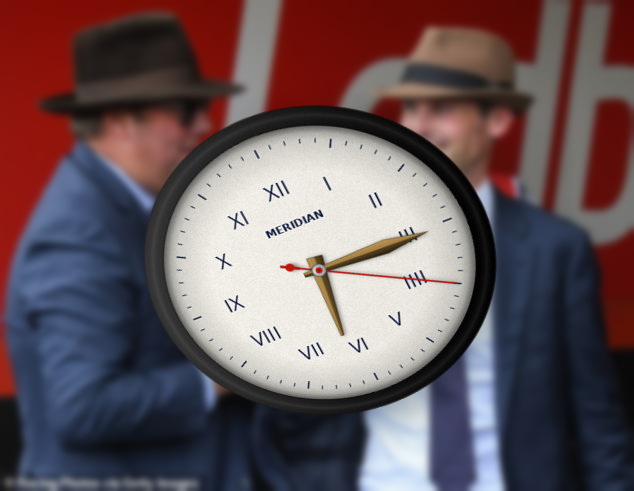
6:15:20
